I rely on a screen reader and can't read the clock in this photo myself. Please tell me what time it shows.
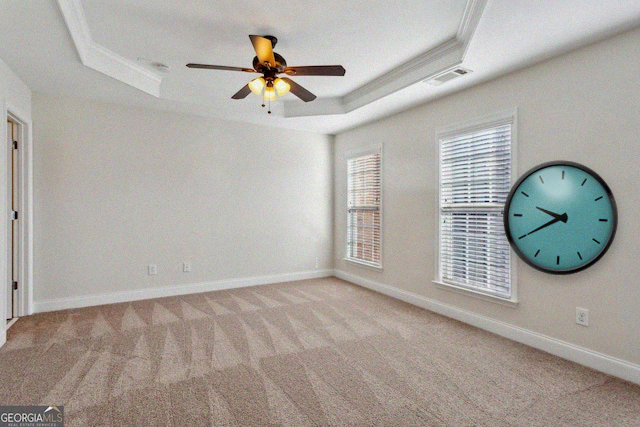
9:40
